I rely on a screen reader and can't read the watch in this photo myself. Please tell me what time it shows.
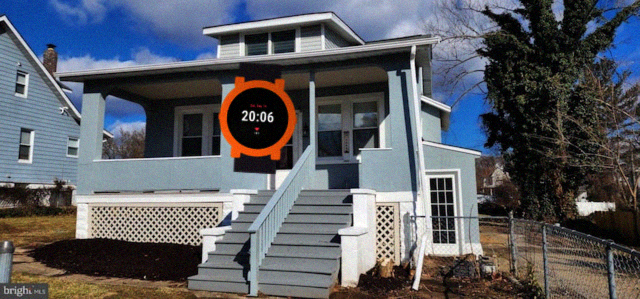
20:06
